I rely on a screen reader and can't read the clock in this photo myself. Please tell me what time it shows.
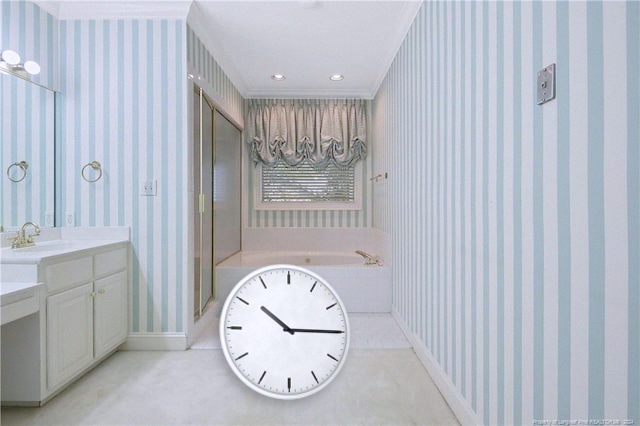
10:15
